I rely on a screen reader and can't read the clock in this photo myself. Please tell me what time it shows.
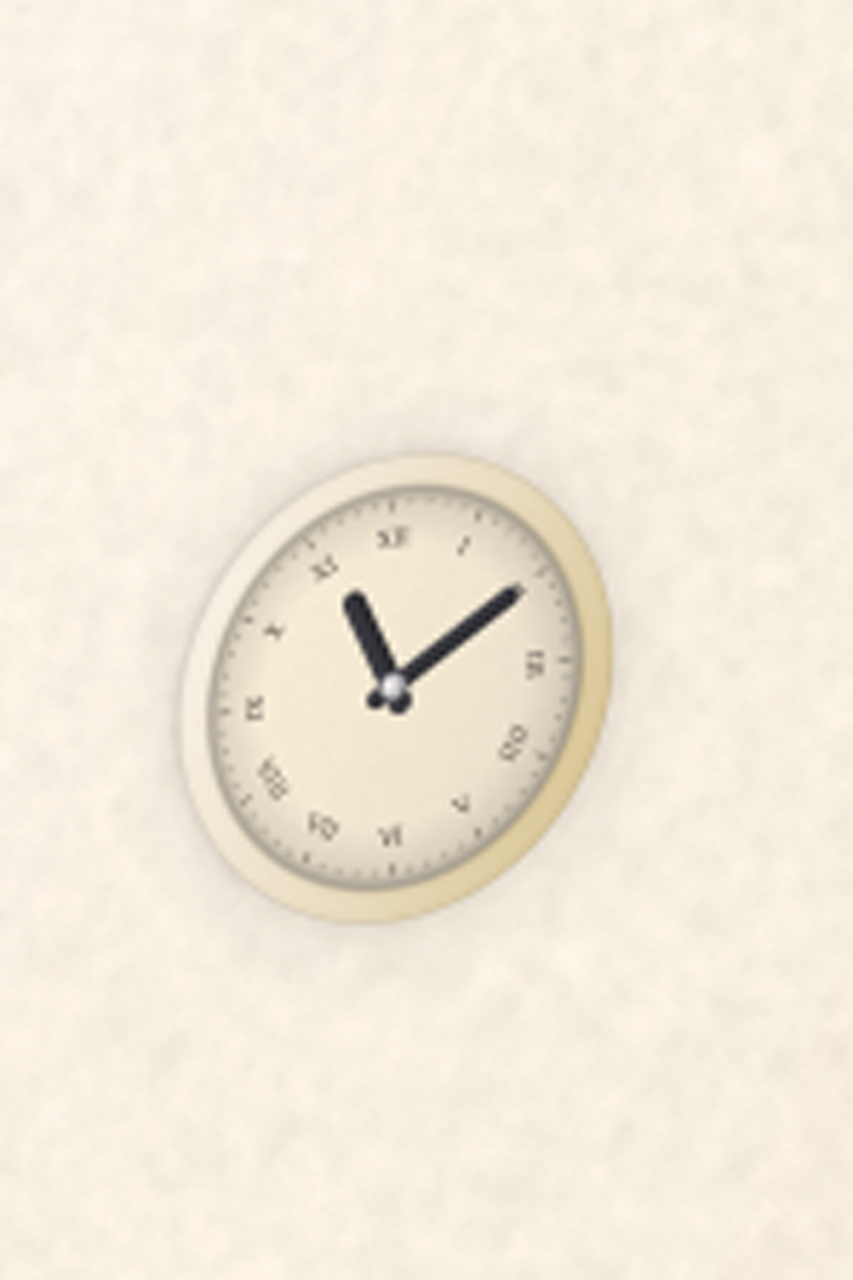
11:10
